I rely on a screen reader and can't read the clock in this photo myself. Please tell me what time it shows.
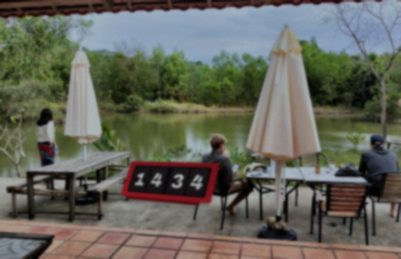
14:34
